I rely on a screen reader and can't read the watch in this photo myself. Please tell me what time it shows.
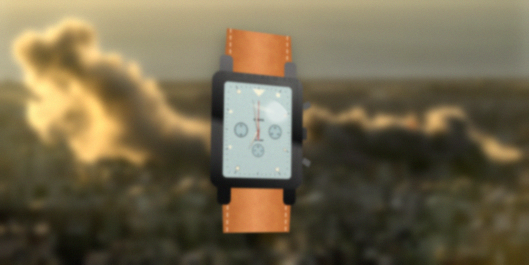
6:58
